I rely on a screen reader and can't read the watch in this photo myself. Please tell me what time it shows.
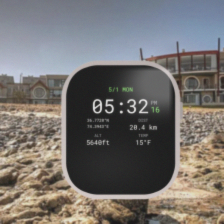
5:32
